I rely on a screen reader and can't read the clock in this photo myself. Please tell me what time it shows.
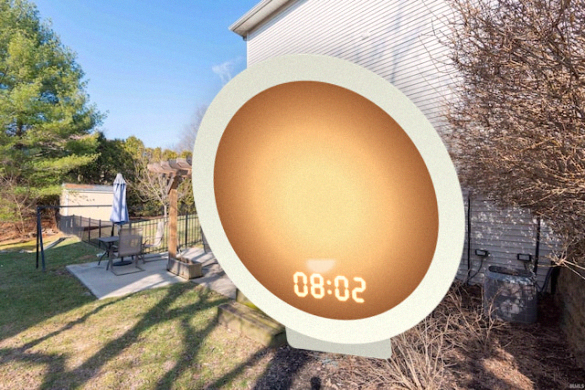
8:02
